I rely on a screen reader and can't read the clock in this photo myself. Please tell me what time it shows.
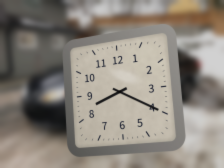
8:20
